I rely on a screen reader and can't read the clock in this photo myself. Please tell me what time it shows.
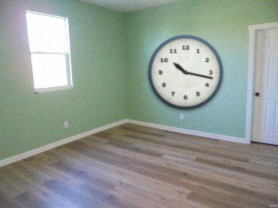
10:17
